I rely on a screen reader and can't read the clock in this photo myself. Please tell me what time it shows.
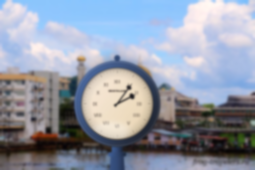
2:06
